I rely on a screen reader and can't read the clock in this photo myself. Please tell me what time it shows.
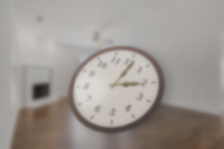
2:01
